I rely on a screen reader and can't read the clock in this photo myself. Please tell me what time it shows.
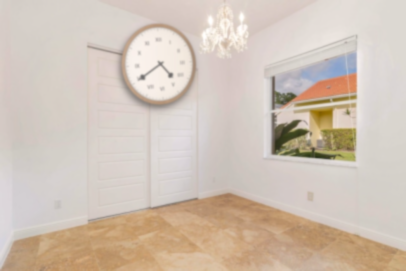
4:40
